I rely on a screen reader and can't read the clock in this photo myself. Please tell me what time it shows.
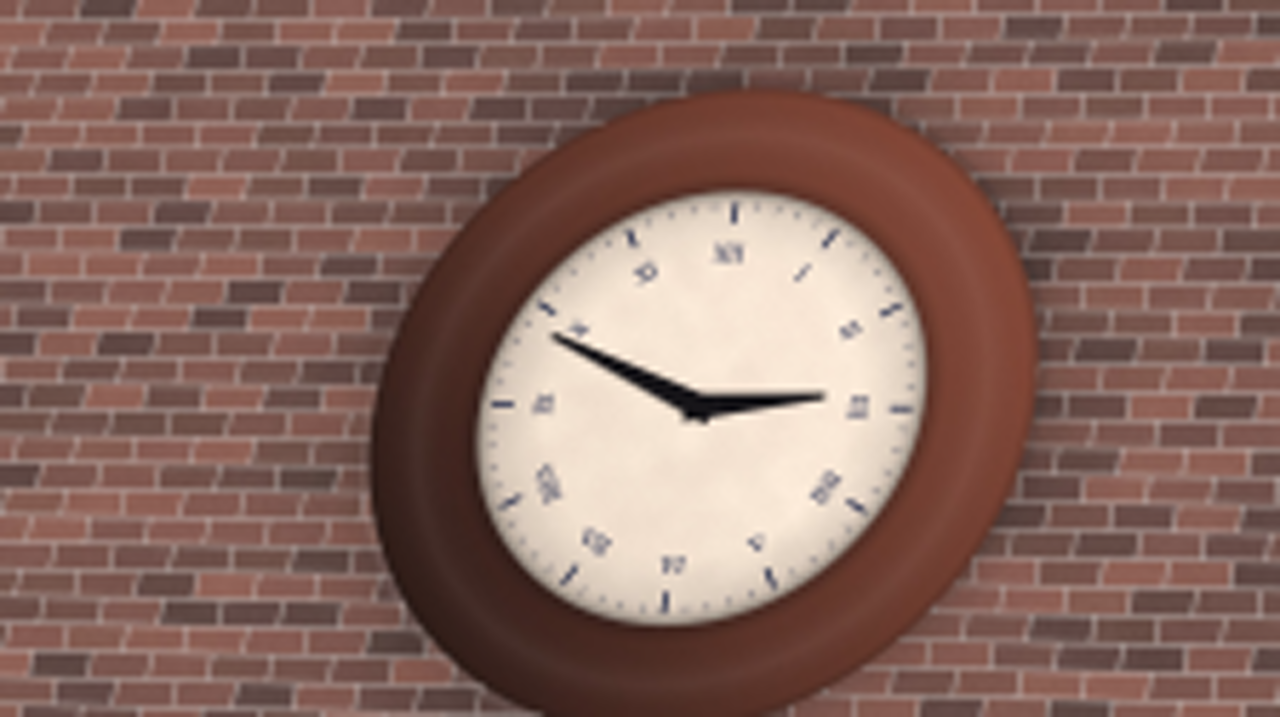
2:49
